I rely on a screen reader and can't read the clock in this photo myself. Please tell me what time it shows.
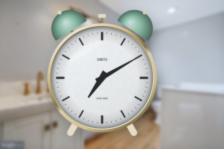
7:10
